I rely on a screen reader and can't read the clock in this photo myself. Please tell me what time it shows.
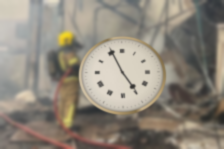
4:56
